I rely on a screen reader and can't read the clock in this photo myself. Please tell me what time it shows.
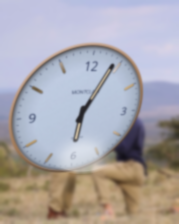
6:04
